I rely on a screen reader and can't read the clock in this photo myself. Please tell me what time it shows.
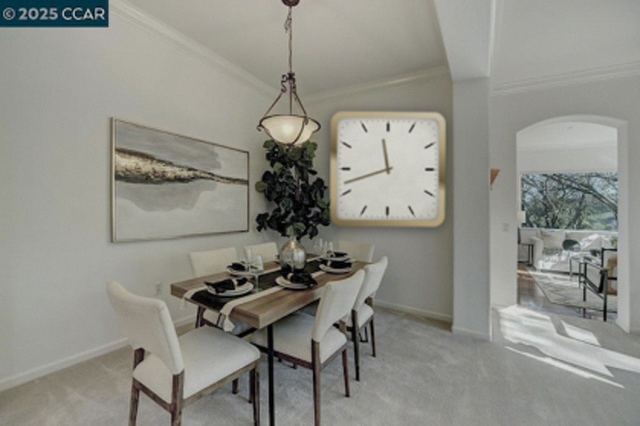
11:42
